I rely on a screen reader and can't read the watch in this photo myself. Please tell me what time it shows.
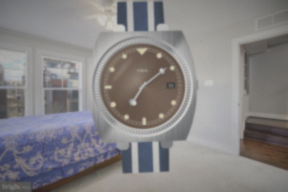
7:09
